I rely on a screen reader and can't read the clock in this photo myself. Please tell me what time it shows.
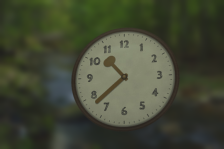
10:38
